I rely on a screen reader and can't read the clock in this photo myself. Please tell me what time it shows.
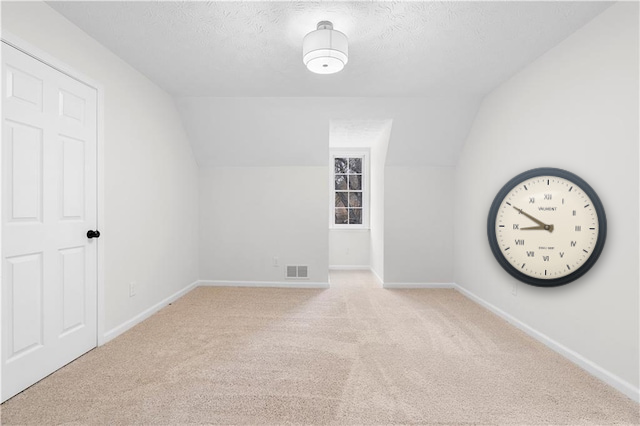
8:50
